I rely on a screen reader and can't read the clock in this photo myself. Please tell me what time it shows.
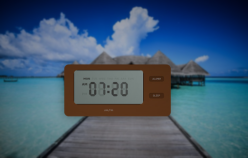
7:20
